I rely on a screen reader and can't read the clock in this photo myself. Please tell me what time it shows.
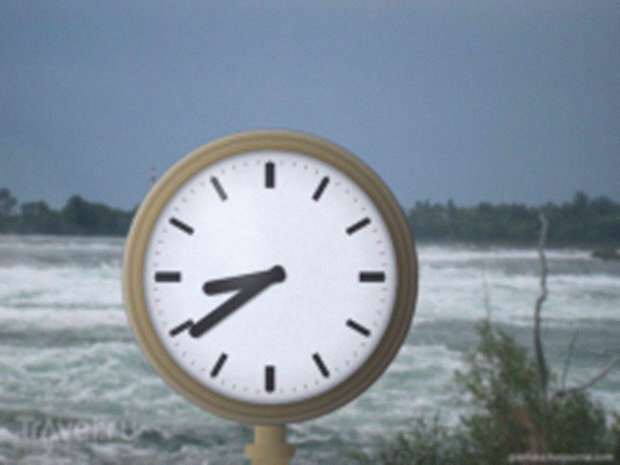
8:39
